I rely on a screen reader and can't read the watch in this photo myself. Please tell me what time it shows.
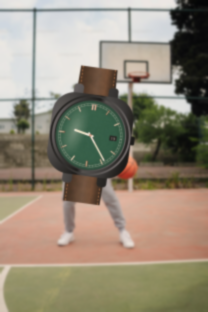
9:24
